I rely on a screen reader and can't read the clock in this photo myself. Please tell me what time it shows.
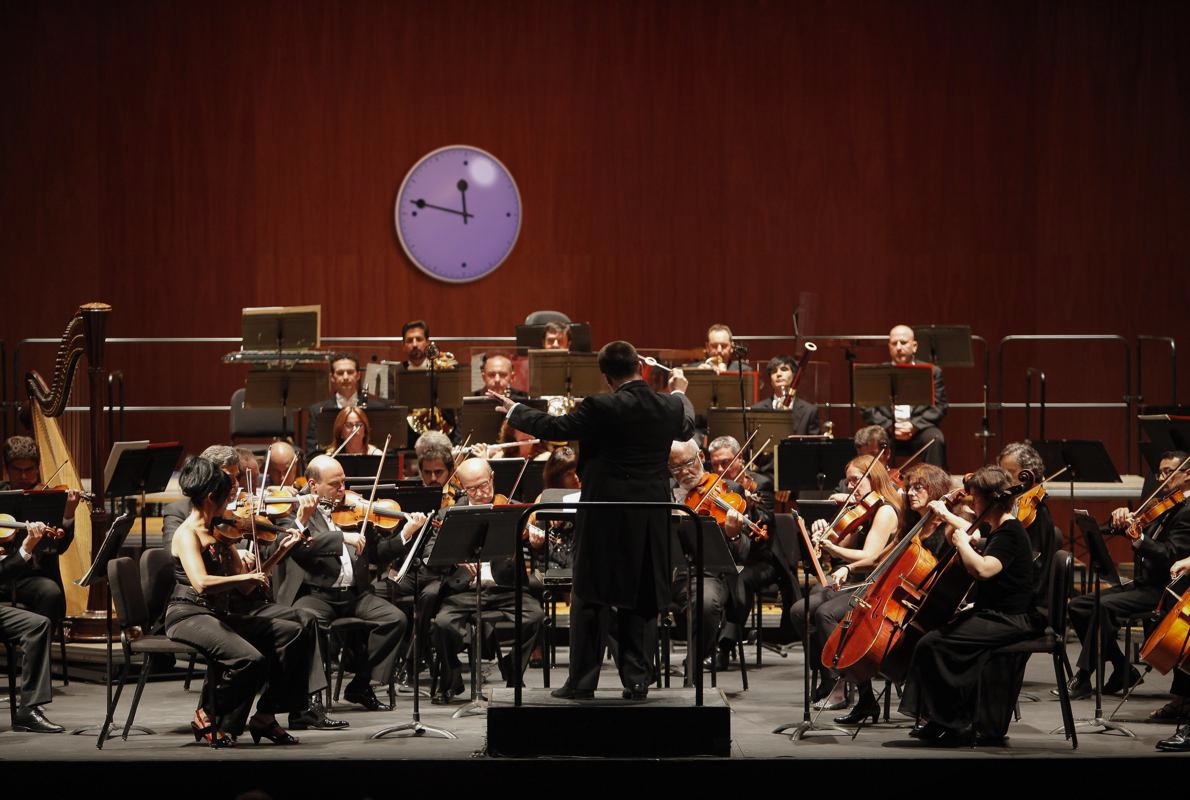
11:47
